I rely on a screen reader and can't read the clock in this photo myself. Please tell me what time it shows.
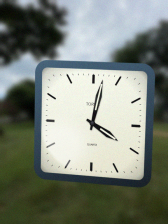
4:02
